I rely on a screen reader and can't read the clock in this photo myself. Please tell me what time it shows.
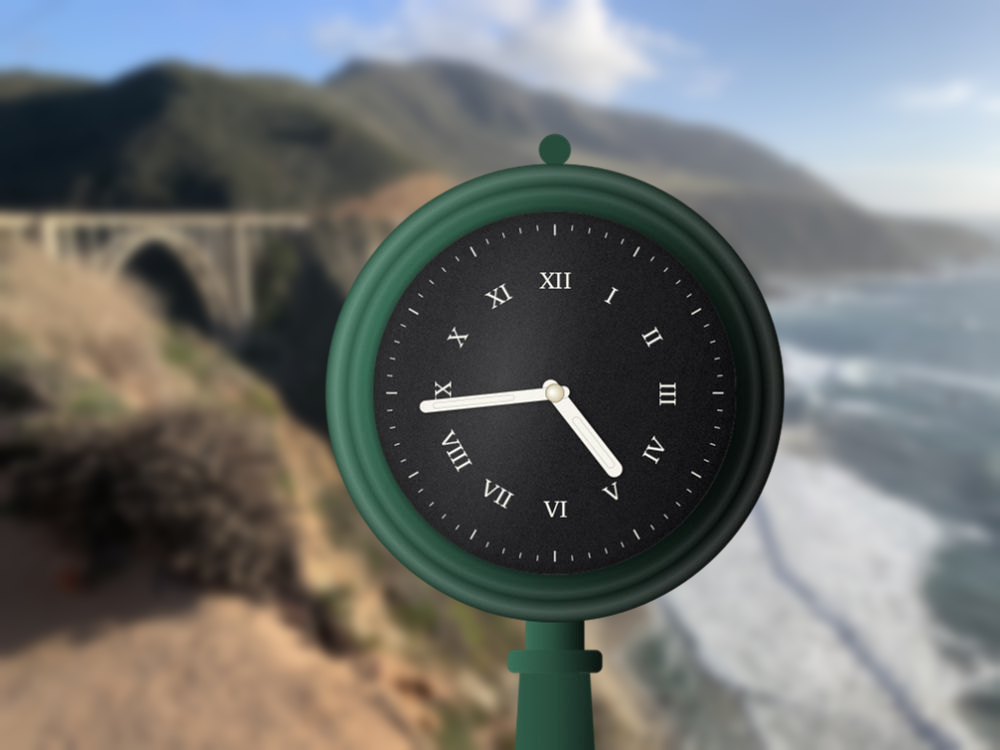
4:44
